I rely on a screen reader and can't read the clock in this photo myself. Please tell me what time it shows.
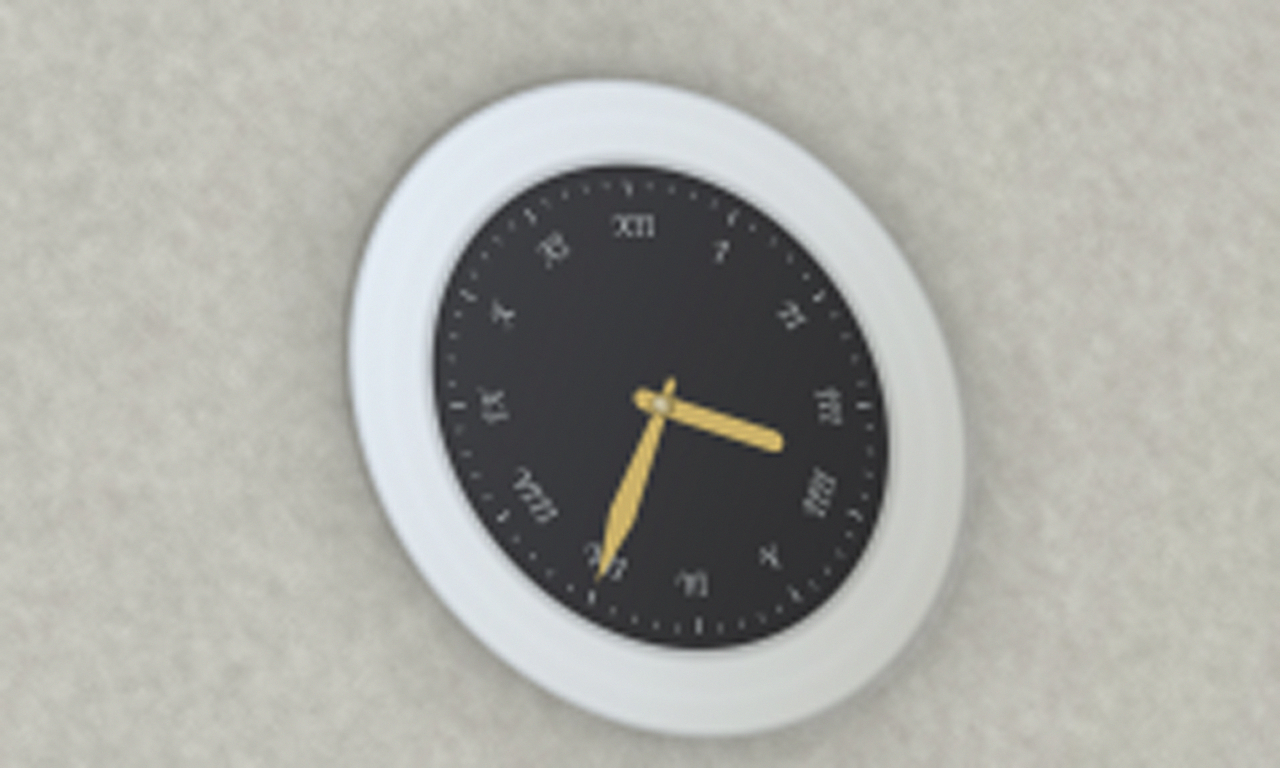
3:35
